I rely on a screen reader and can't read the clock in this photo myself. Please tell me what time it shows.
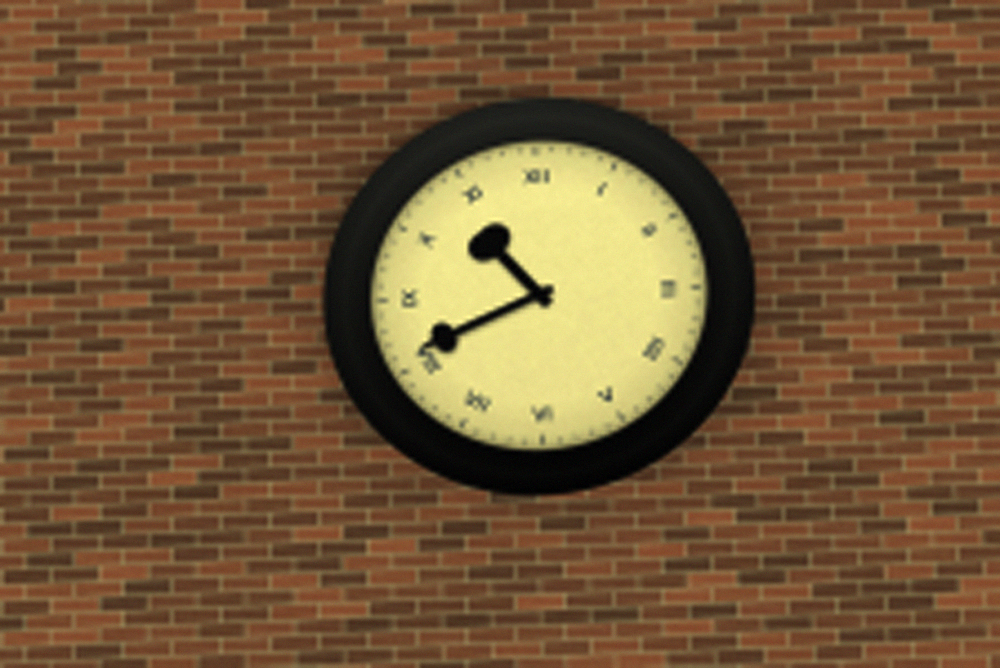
10:41
